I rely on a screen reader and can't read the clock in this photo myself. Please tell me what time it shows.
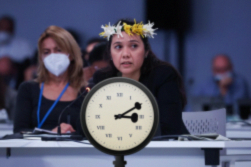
3:10
